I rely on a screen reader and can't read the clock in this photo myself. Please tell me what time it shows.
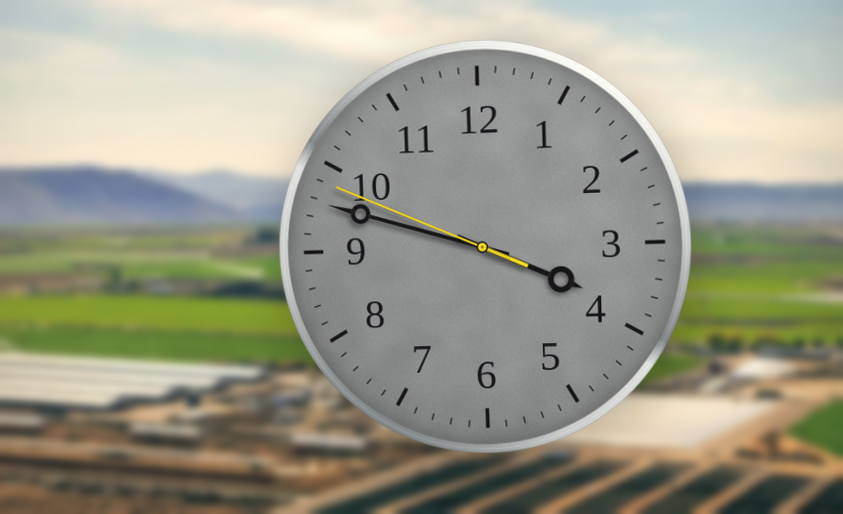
3:47:49
